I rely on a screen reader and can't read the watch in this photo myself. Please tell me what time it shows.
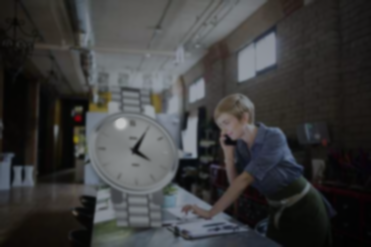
4:05
